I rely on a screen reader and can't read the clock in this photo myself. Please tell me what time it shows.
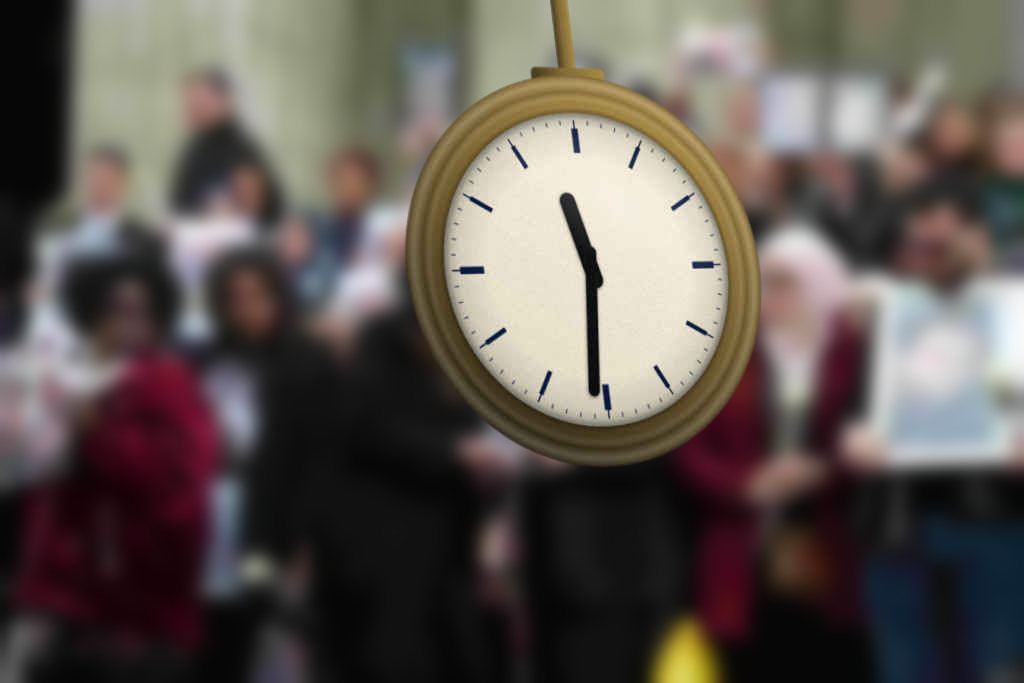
11:31
